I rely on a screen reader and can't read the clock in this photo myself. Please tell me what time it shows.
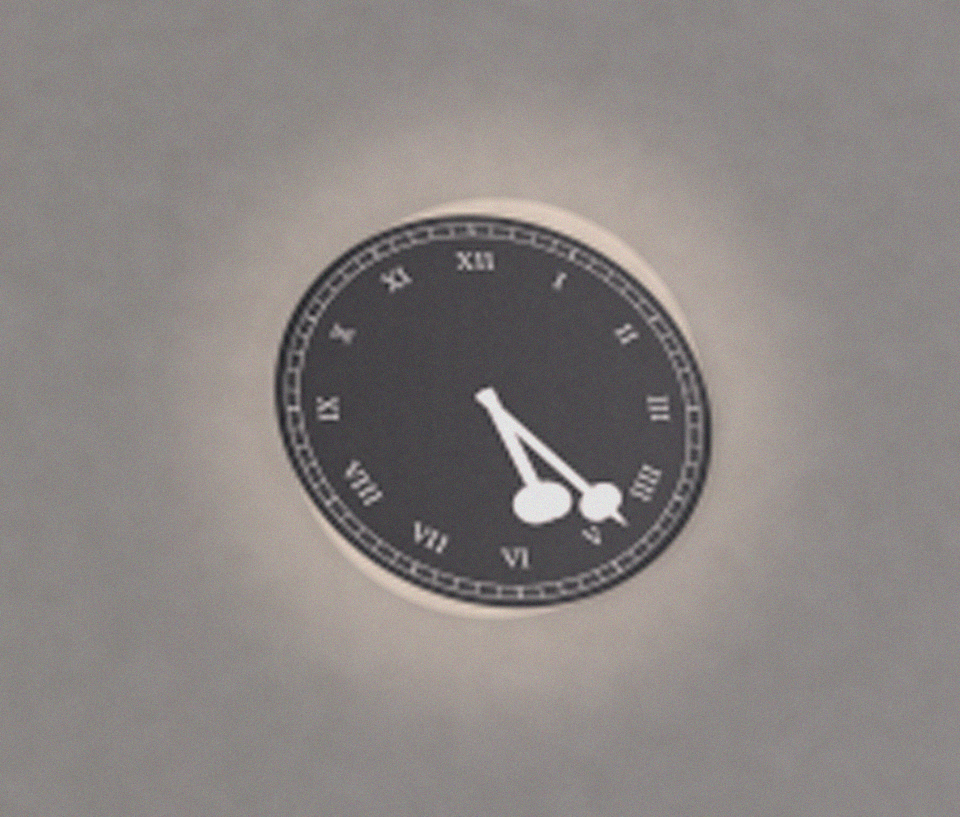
5:23
